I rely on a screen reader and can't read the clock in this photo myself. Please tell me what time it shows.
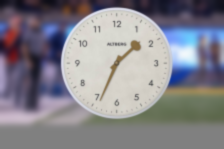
1:34
